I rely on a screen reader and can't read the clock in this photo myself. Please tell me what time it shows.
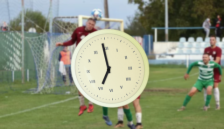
6:59
